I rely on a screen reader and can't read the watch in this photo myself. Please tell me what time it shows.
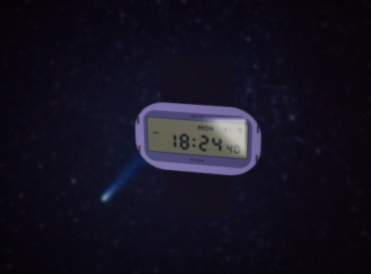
18:24:40
